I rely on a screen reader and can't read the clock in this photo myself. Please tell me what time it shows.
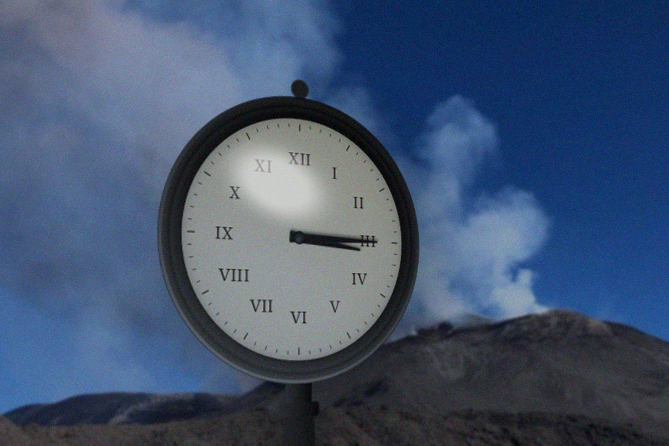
3:15
